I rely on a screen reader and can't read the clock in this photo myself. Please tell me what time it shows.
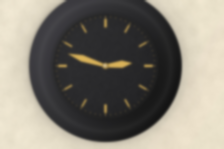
2:48
